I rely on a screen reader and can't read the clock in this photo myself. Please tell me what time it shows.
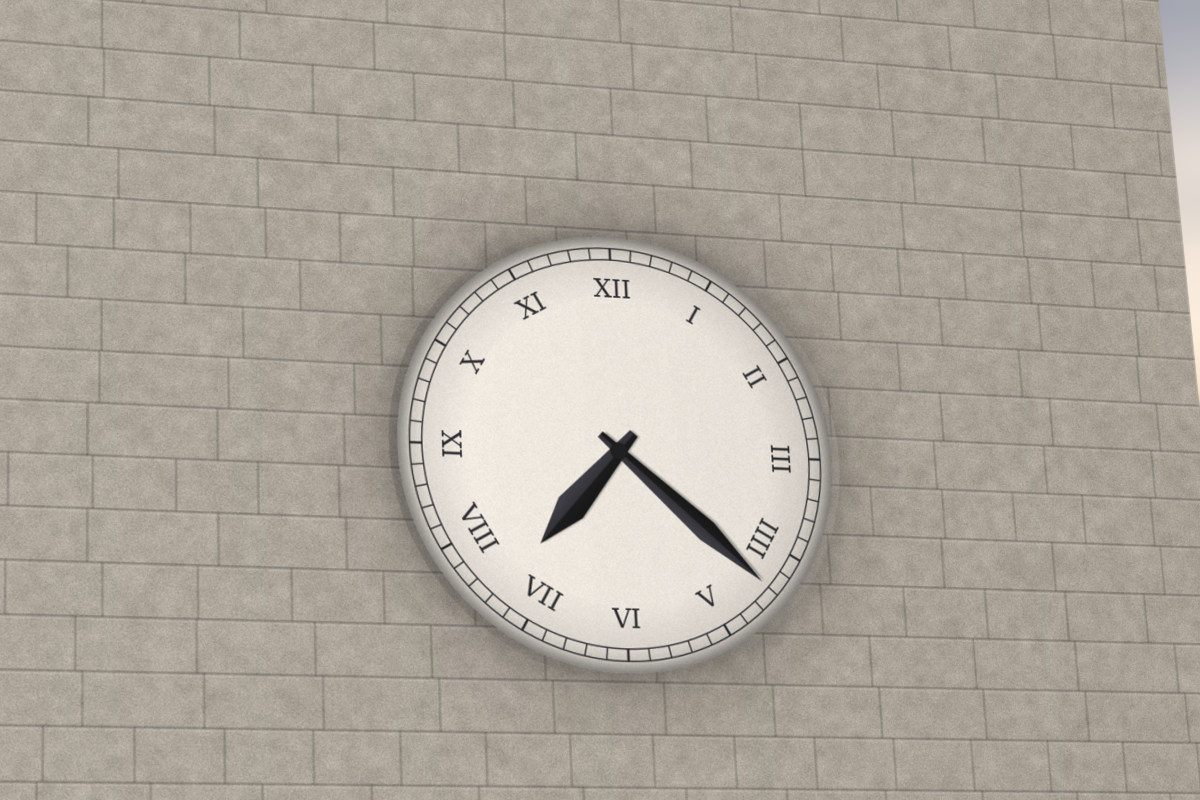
7:22
